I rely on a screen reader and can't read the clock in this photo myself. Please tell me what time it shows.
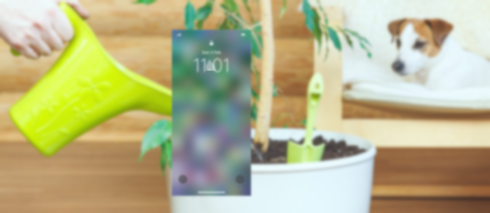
11:01
